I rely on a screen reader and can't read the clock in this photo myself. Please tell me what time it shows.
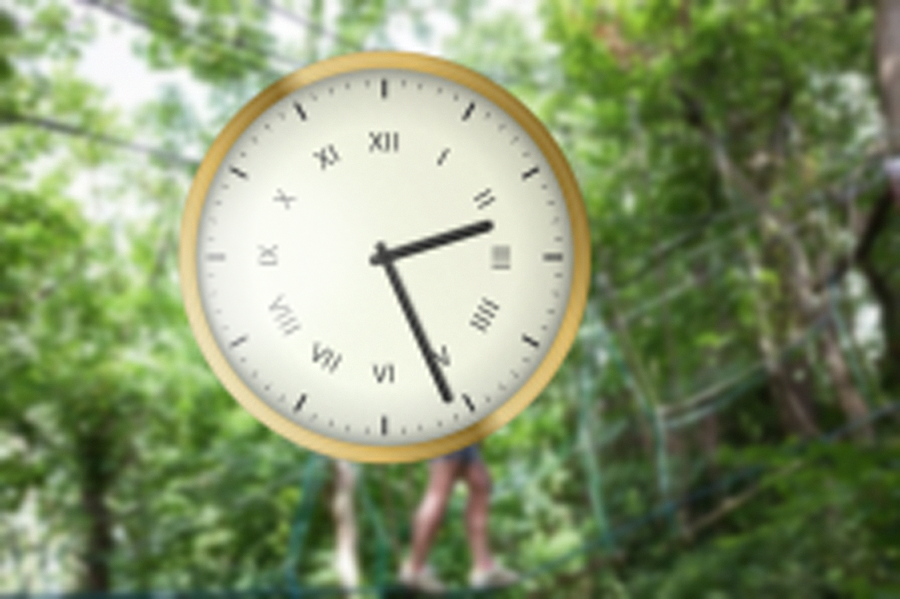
2:26
